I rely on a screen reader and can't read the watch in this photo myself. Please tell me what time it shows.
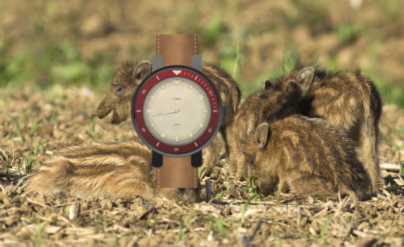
8:43
